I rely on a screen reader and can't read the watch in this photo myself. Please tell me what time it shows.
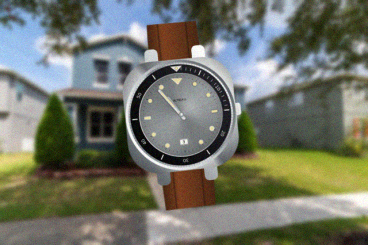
10:54
